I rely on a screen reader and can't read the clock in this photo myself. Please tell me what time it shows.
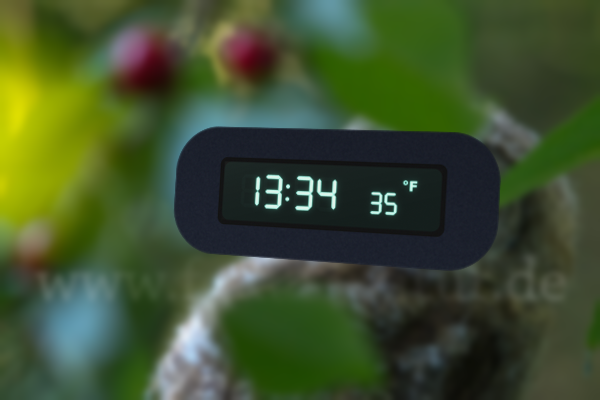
13:34
